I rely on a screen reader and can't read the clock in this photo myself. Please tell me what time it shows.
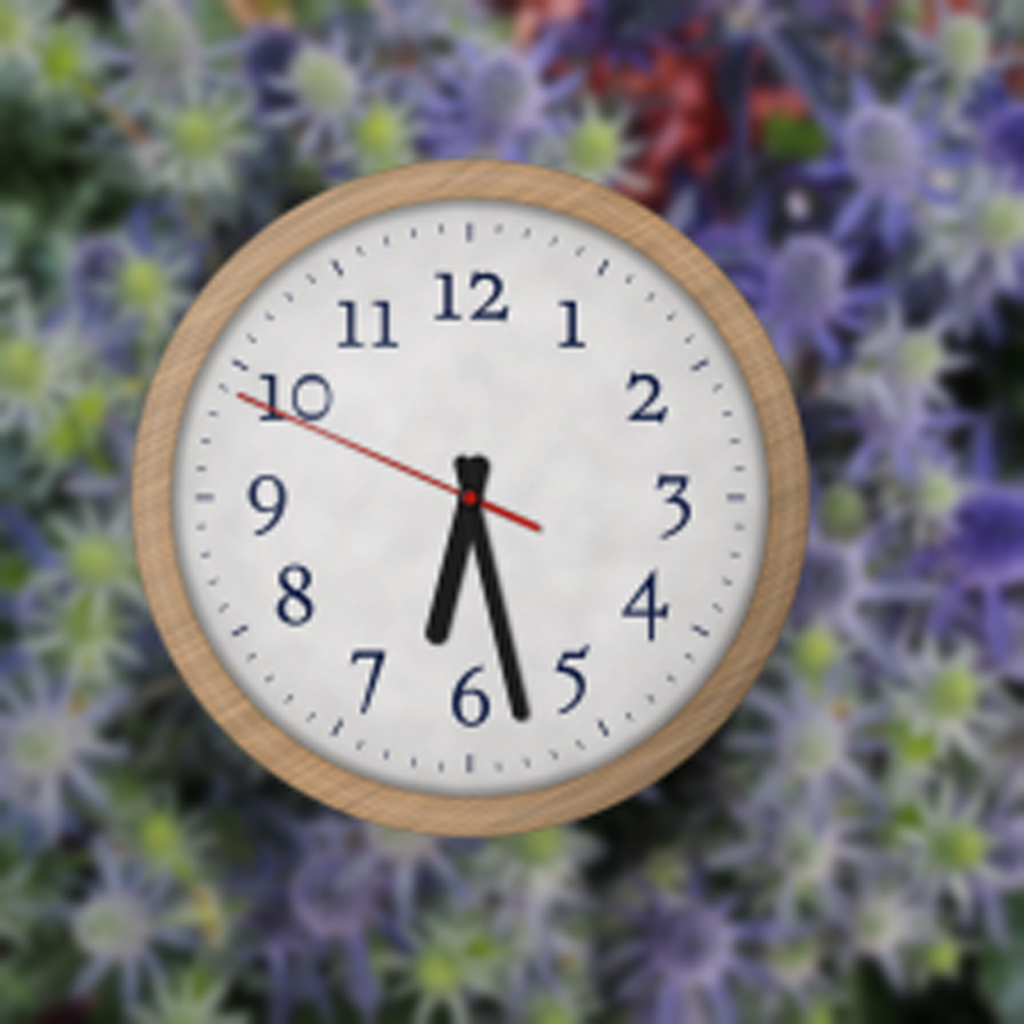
6:27:49
